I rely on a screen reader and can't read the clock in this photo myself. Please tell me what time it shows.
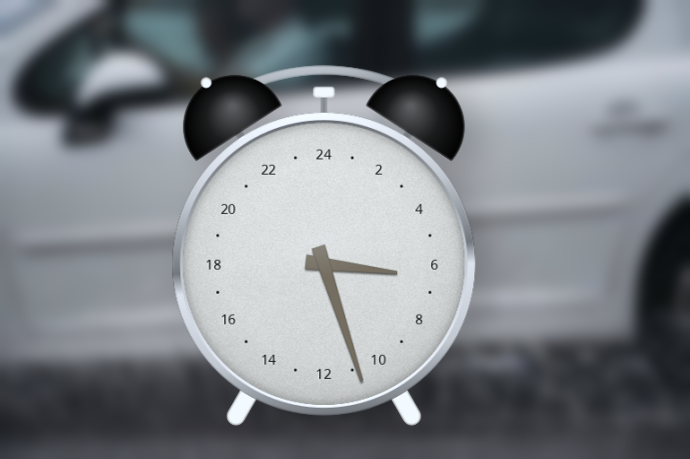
6:27
